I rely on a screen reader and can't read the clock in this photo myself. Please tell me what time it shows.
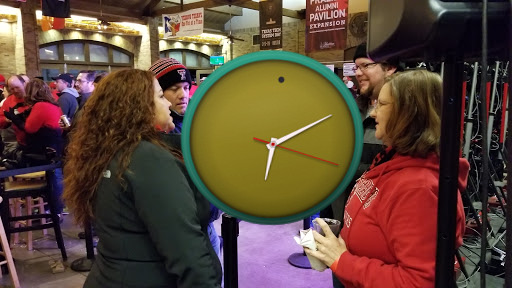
6:09:17
